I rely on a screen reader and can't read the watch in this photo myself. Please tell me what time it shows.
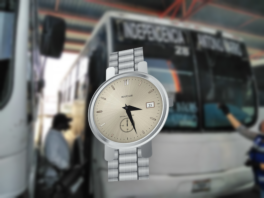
3:27
